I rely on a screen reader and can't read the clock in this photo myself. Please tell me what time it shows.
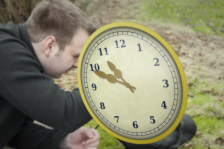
10:49
